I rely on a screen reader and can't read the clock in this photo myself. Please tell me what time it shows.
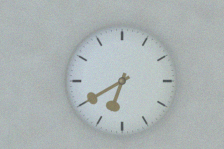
6:40
